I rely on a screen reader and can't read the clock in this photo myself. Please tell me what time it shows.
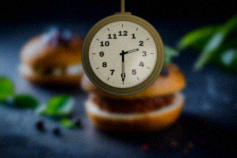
2:30
